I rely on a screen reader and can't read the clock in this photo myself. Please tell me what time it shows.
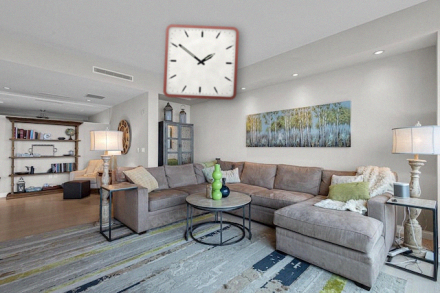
1:51
